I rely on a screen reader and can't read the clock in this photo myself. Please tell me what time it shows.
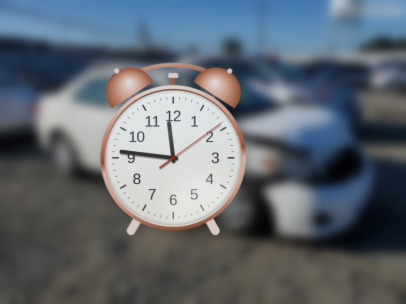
11:46:09
